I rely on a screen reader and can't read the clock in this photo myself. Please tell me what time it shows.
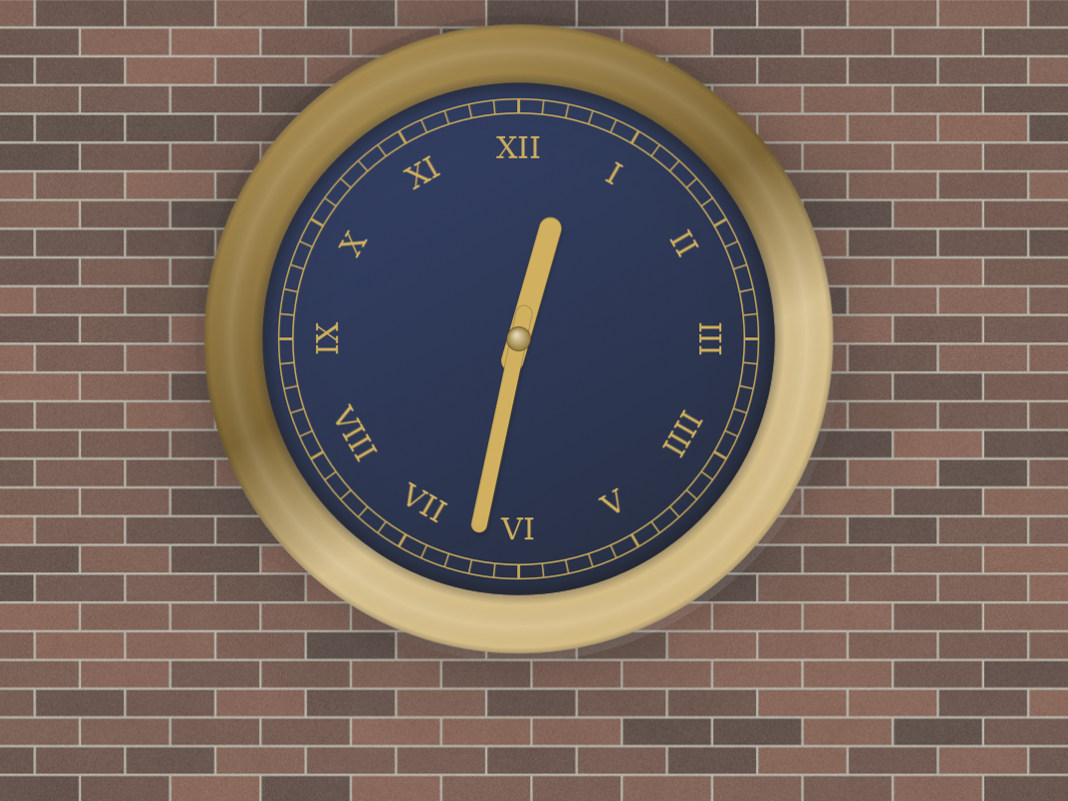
12:32
